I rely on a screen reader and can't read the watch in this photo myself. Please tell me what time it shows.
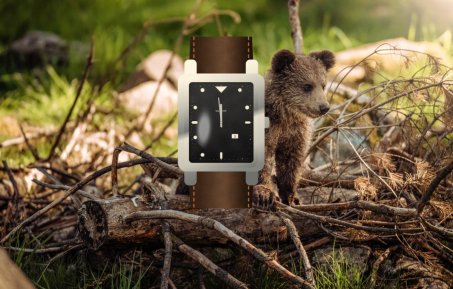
11:59
